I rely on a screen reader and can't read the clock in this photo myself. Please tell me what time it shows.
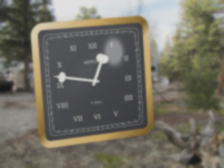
12:47
